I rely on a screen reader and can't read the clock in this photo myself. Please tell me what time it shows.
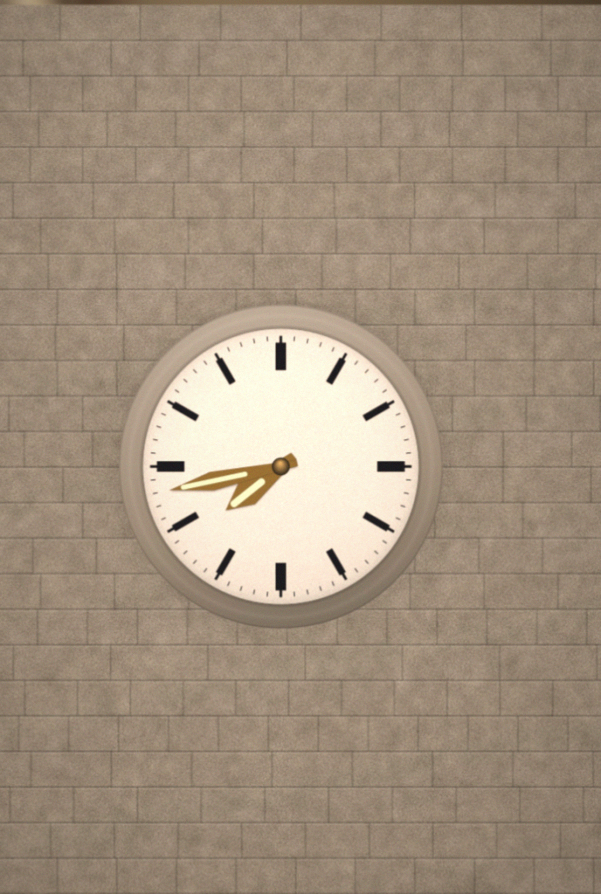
7:43
